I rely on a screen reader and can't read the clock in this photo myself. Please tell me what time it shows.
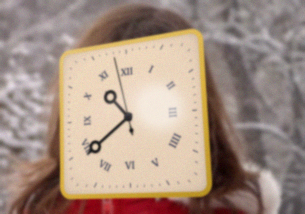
10:38:58
